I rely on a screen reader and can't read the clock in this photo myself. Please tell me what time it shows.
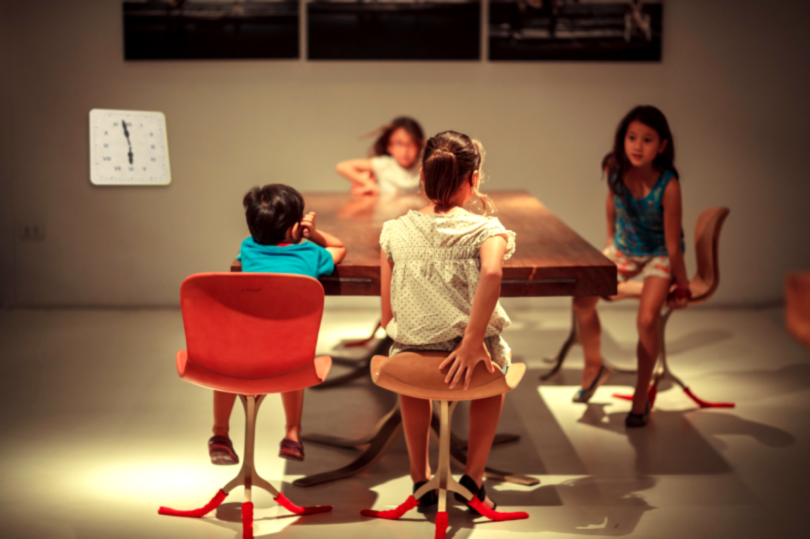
5:58
